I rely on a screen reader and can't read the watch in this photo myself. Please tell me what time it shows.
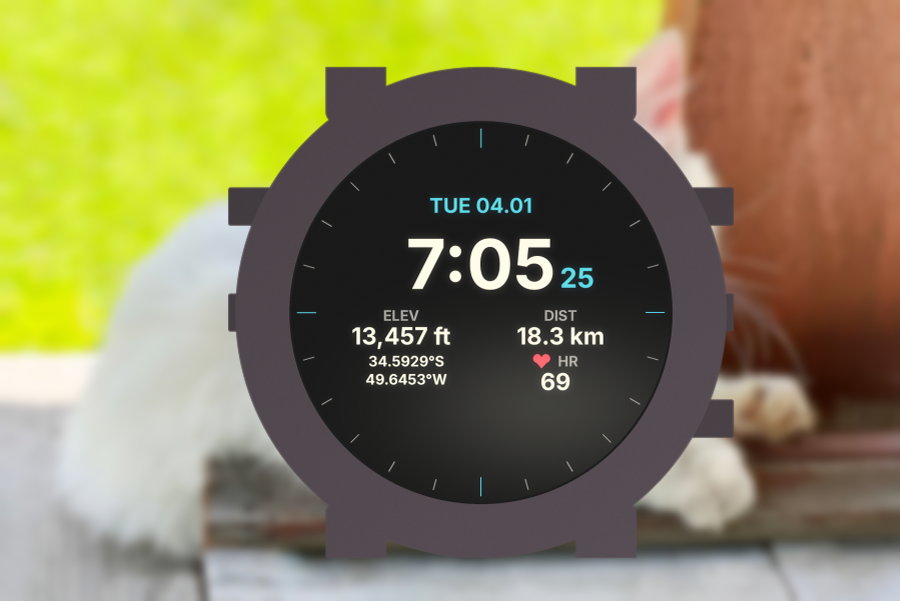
7:05:25
